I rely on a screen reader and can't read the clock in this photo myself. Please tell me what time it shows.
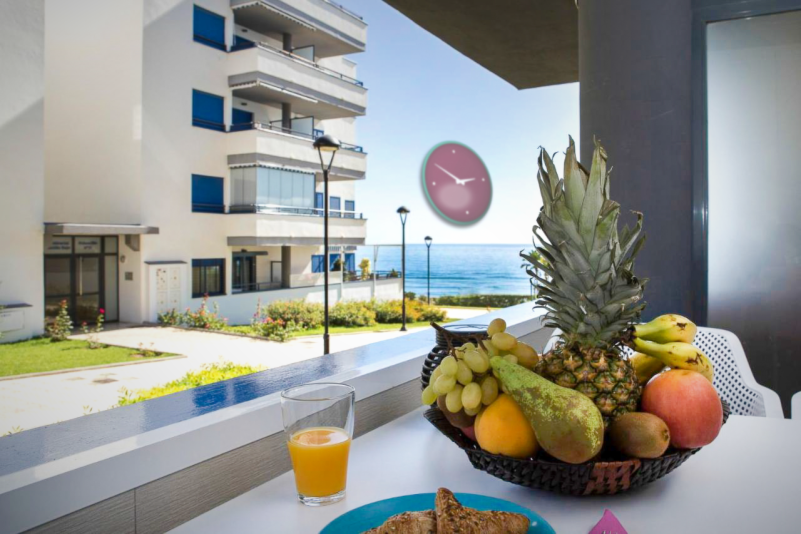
2:51
